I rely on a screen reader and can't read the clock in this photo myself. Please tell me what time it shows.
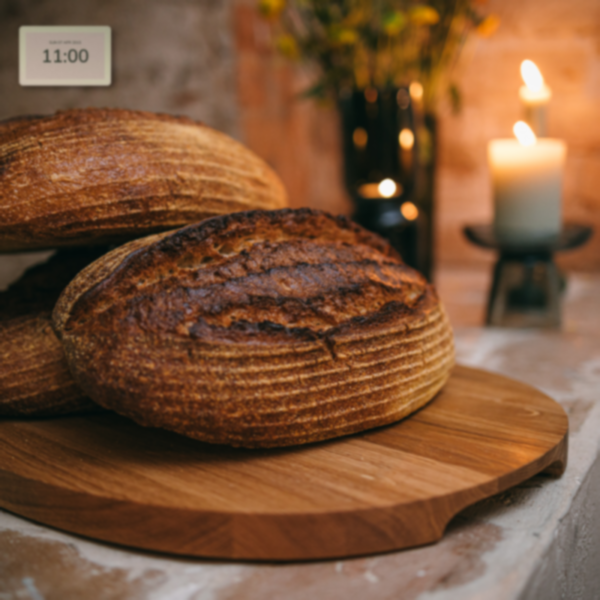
11:00
